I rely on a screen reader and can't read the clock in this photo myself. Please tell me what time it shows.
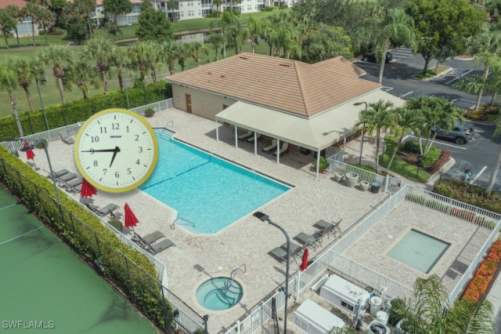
6:45
